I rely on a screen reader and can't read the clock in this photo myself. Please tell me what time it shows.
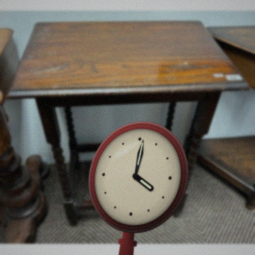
4:01
